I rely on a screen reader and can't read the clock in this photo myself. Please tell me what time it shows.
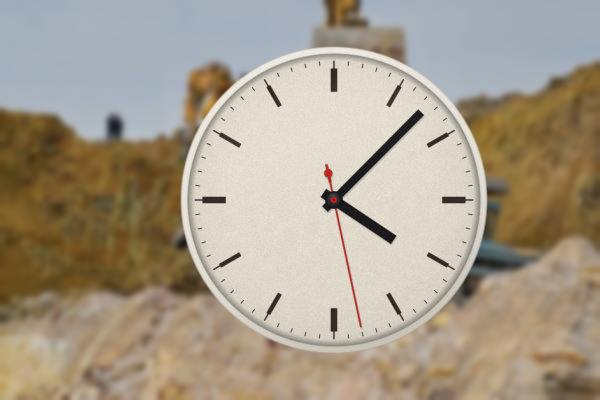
4:07:28
